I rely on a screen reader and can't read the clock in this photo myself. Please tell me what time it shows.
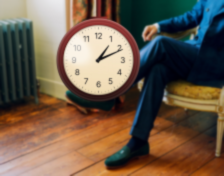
1:11
